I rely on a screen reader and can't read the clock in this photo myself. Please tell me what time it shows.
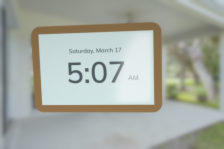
5:07
